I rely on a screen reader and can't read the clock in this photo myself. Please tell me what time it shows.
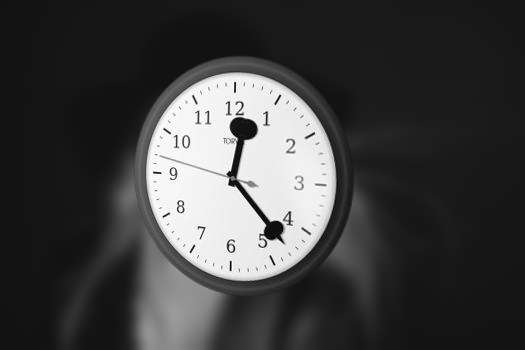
12:22:47
